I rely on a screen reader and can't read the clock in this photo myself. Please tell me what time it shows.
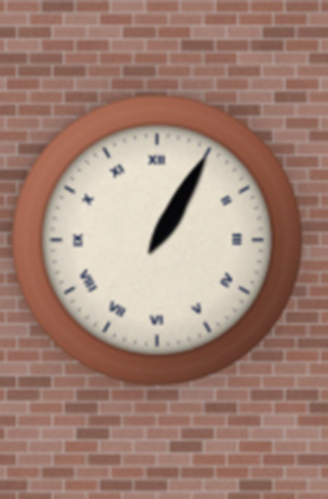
1:05
